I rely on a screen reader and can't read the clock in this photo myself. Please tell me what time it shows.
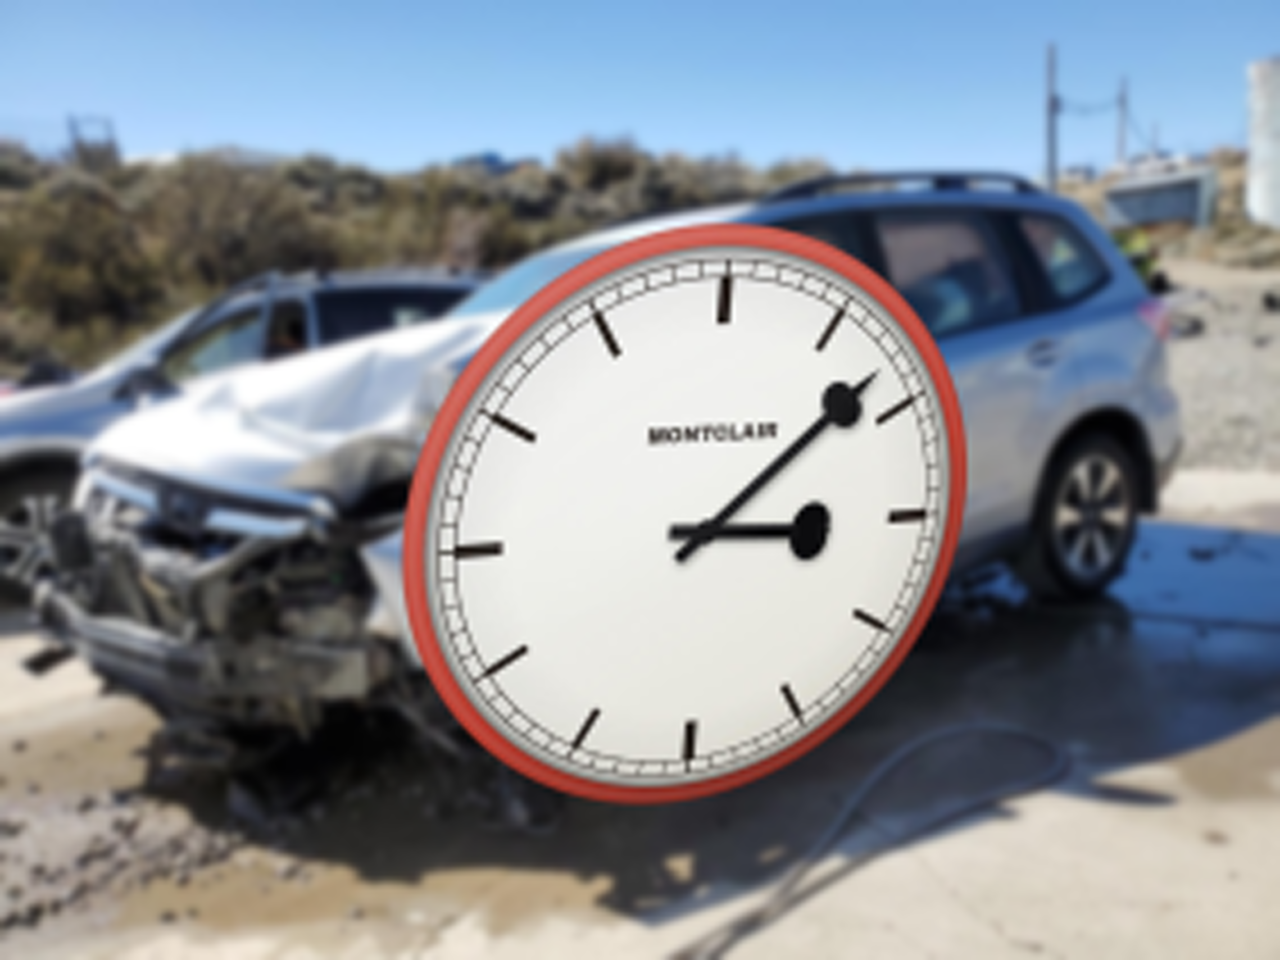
3:08
